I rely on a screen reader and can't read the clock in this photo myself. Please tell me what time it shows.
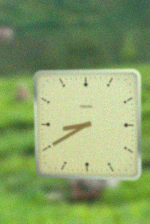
8:40
